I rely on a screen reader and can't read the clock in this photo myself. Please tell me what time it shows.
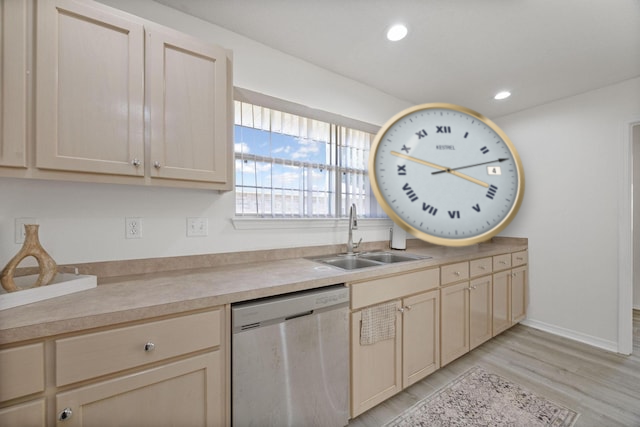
3:48:13
